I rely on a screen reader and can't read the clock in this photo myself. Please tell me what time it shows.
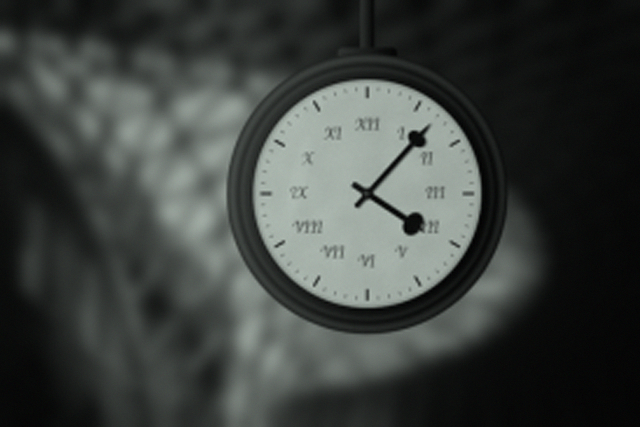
4:07
